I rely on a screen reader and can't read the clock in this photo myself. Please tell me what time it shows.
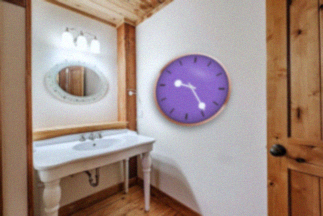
9:24
